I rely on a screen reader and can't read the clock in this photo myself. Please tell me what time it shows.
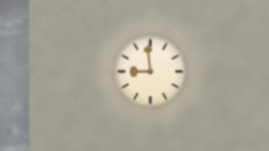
8:59
